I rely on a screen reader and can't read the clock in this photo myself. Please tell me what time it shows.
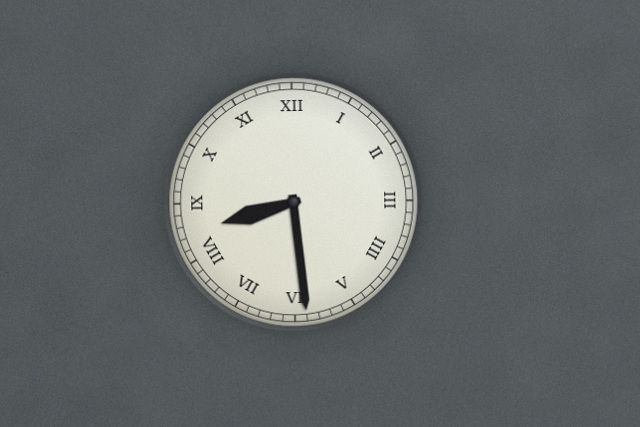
8:29
